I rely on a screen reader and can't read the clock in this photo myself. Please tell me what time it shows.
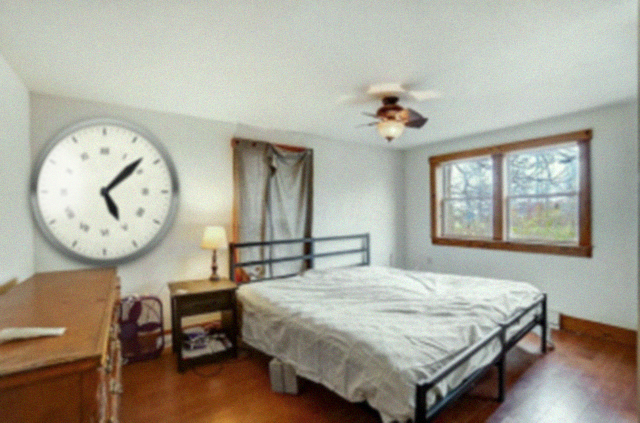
5:08
